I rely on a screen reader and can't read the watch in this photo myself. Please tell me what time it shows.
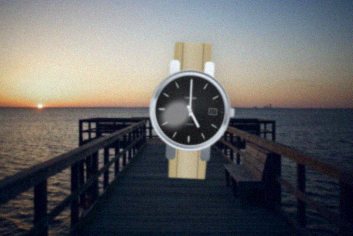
5:00
